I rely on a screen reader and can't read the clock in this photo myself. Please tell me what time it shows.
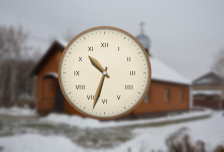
10:33
